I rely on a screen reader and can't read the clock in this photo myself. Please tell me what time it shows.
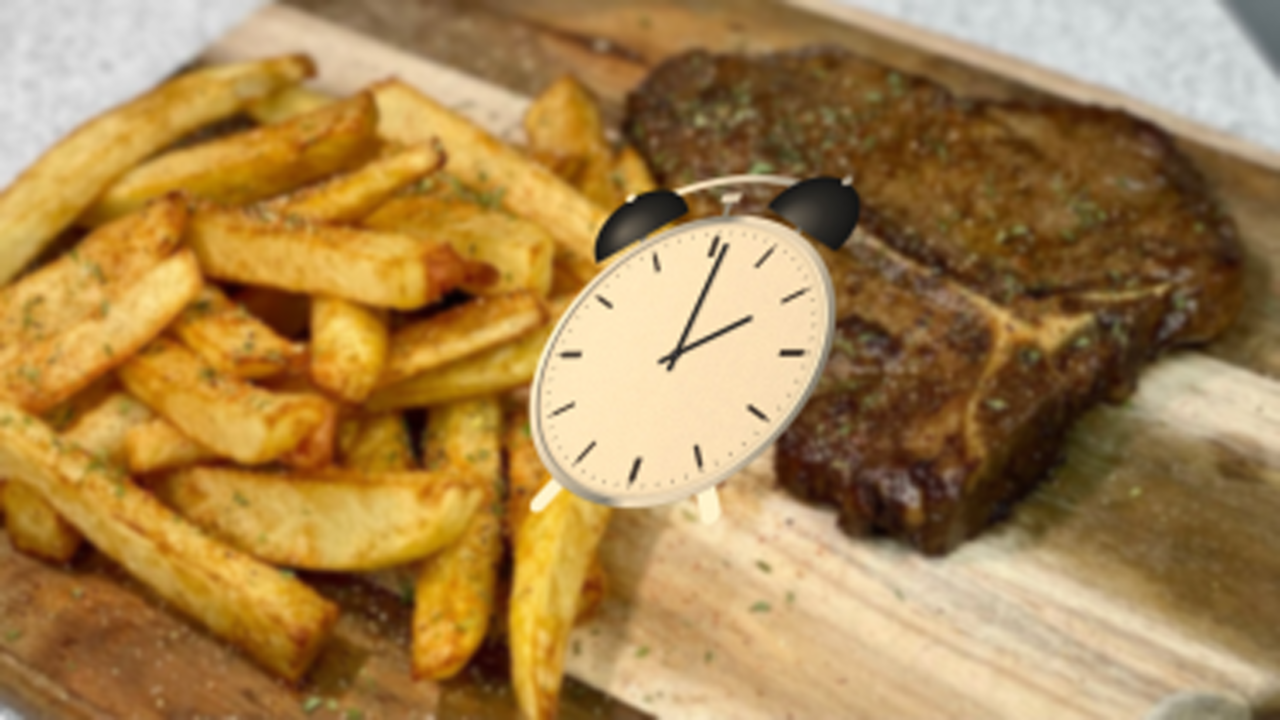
2:01
